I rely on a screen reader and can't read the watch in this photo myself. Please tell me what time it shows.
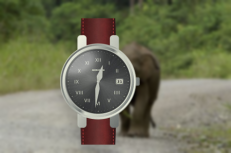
12:31
